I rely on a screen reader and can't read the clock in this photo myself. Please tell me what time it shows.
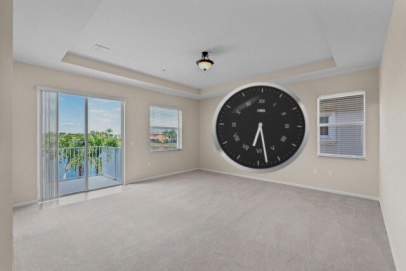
6:28
